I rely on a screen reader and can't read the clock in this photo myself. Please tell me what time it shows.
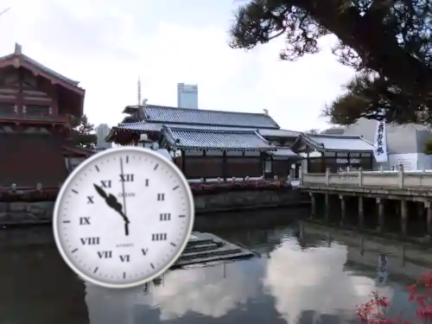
10:52:59
